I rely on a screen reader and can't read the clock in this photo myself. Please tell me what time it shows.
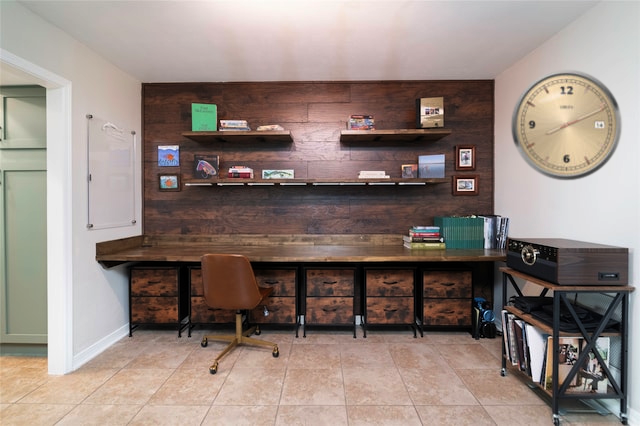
8:11
